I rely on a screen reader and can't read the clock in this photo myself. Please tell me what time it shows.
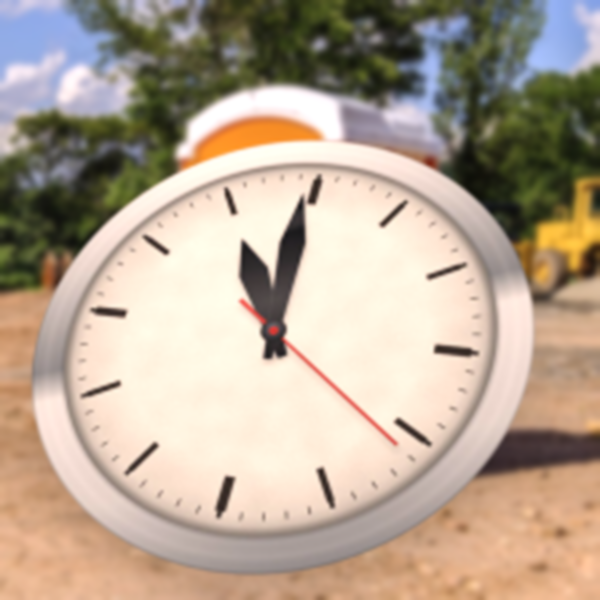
10:59:21
